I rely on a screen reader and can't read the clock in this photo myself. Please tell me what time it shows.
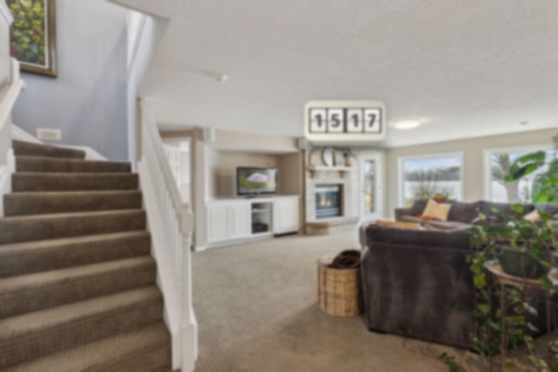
15:17
